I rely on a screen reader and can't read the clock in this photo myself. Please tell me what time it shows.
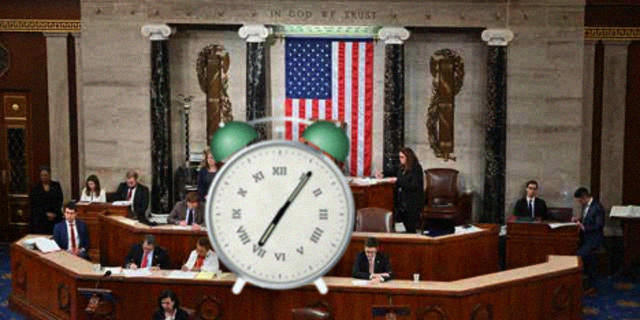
7:06
